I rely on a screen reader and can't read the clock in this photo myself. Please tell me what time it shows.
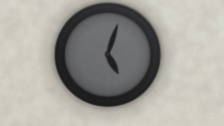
5:03
